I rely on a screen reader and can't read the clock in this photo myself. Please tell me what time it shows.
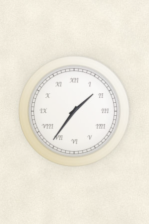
1:36
